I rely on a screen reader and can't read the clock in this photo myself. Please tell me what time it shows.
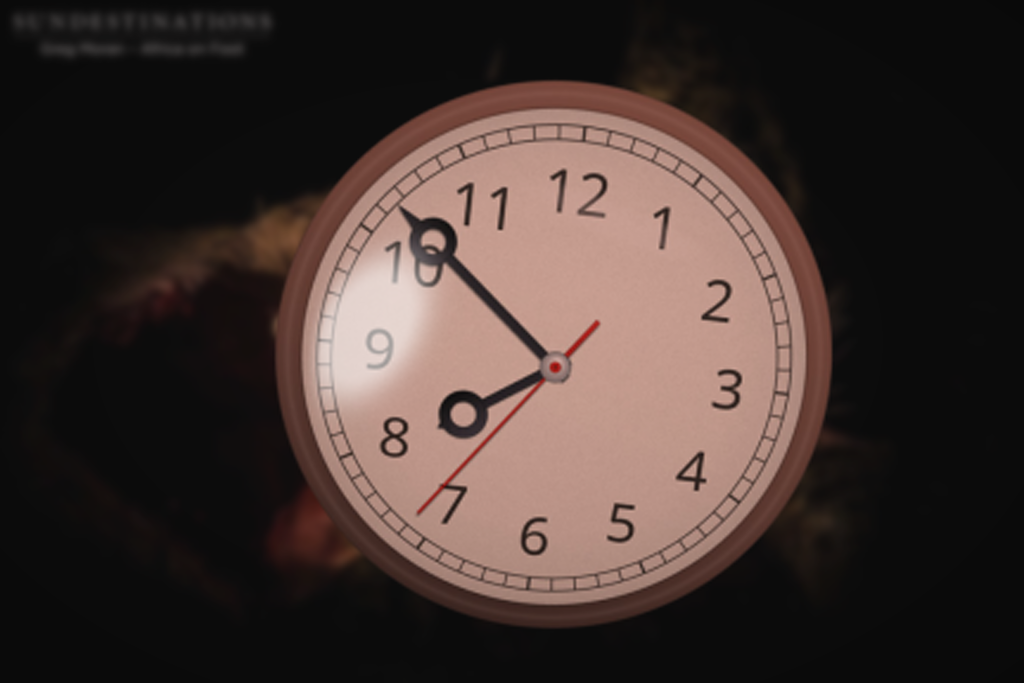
7:51:36
